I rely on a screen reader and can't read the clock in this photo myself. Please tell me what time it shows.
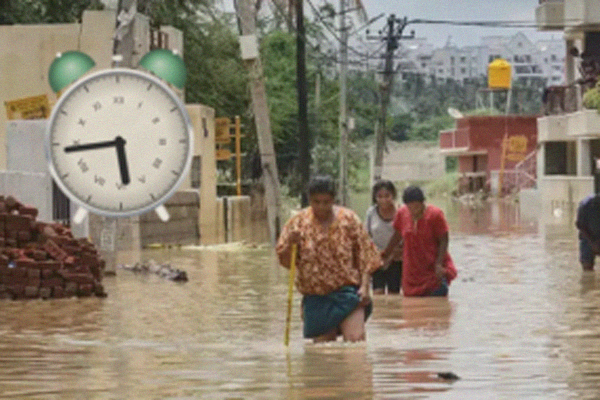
5:44
